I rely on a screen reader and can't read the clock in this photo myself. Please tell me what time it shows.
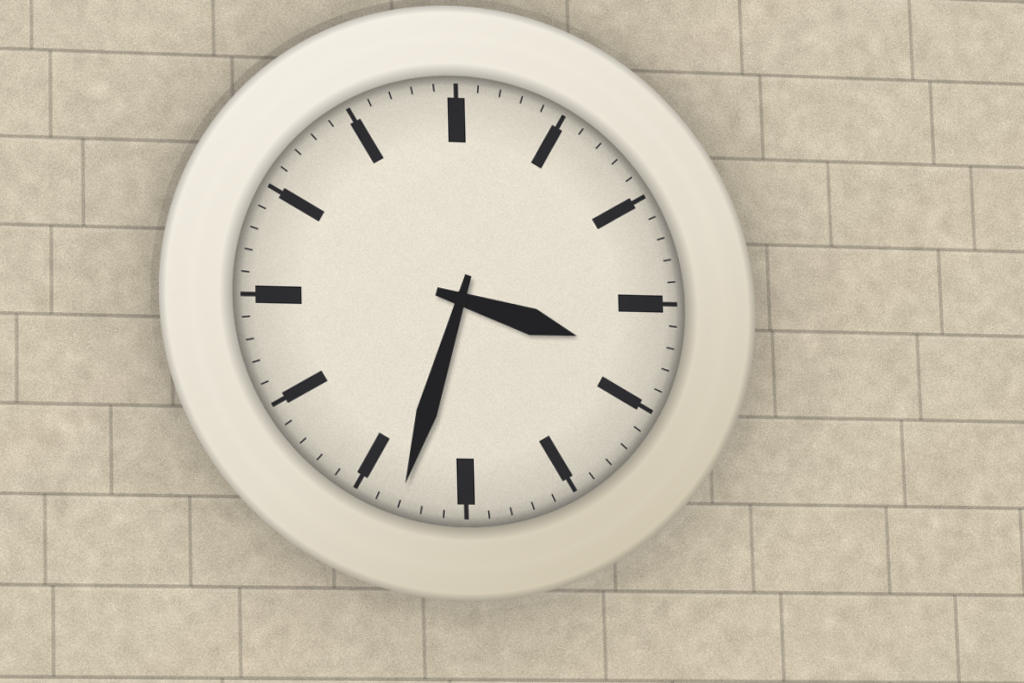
3:33
